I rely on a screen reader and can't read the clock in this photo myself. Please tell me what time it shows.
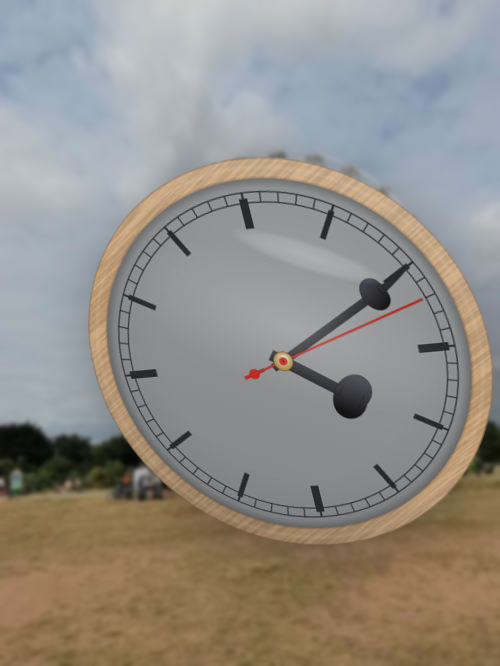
4:10:12
